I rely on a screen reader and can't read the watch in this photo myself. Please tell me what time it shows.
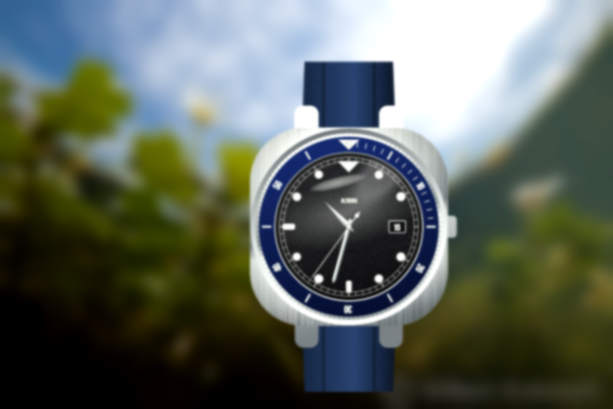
10:32:36
